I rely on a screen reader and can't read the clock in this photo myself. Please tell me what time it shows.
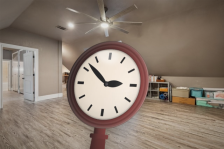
2:52
